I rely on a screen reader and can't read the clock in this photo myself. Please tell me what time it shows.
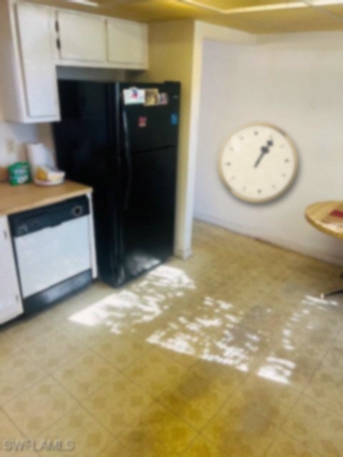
1:06
